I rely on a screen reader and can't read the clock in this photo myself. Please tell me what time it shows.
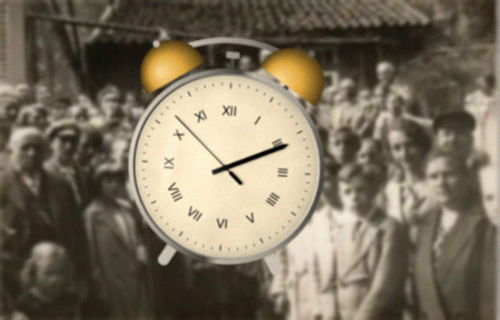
2:10:52
